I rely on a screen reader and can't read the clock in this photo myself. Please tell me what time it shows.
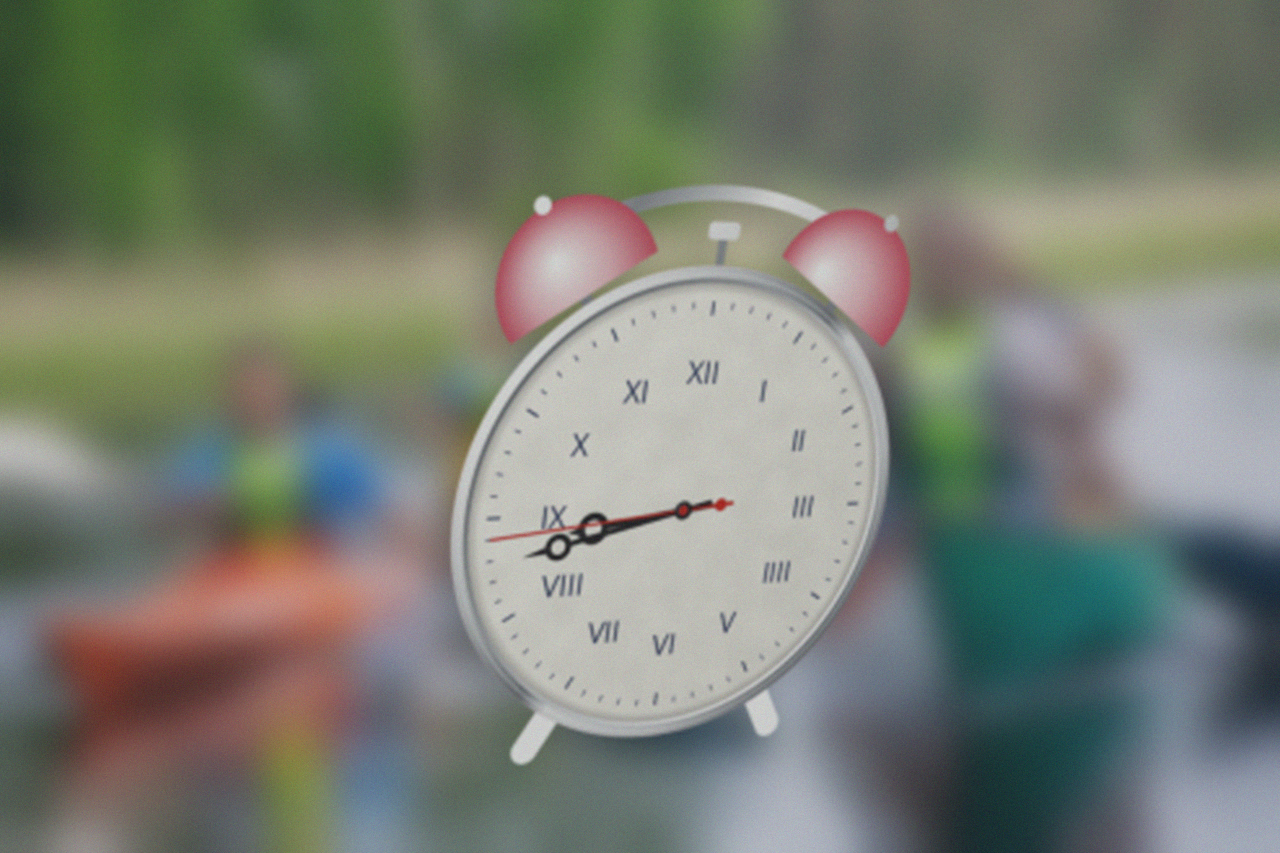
8:42:44
